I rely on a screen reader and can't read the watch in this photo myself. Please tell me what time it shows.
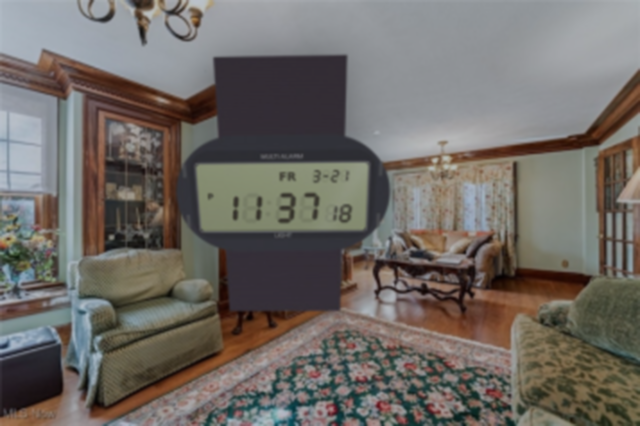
11:37:18
